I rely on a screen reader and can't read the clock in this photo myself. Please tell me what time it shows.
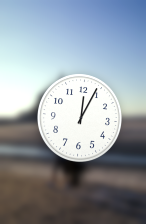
12:04
